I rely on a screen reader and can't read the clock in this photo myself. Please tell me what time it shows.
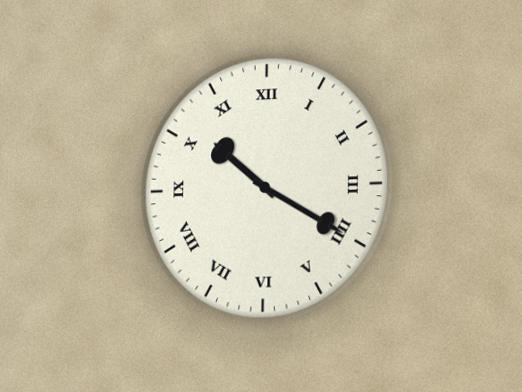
10:20
